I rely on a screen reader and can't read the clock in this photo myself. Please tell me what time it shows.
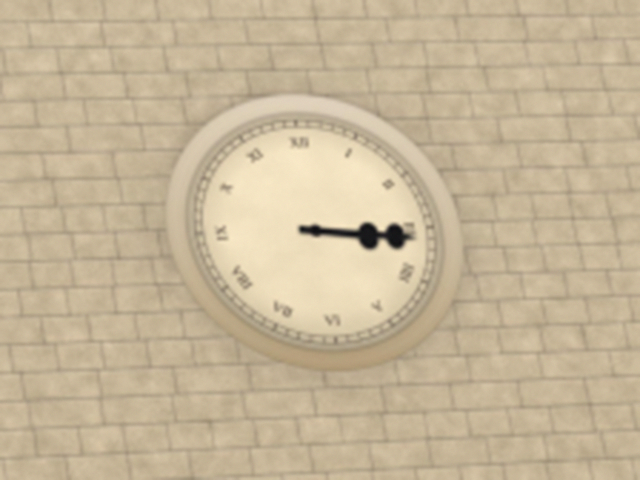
3:16
